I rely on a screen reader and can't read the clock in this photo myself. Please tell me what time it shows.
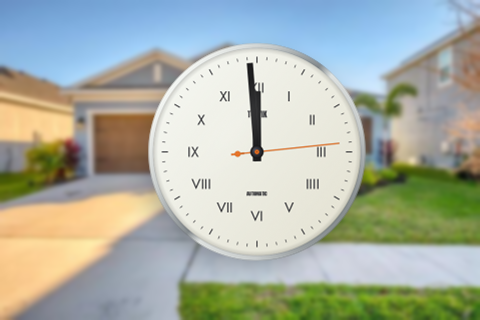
11:59:14
